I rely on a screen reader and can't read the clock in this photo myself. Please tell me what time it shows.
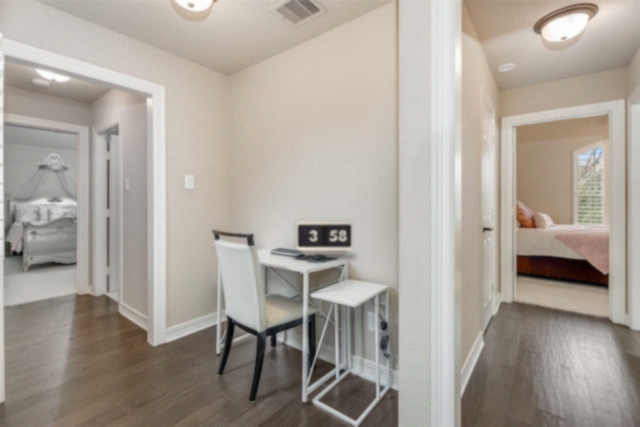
3:58
